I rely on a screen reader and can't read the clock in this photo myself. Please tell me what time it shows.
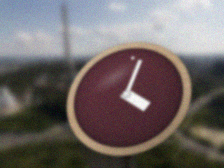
4:02
